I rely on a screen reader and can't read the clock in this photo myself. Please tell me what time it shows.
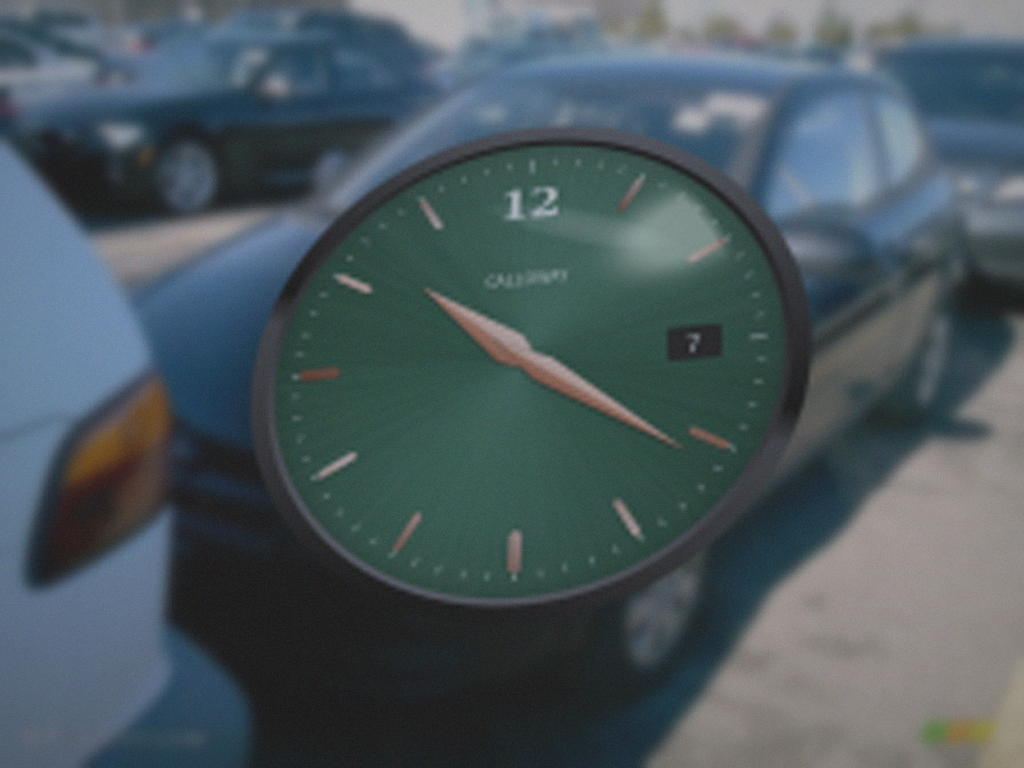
10:21
